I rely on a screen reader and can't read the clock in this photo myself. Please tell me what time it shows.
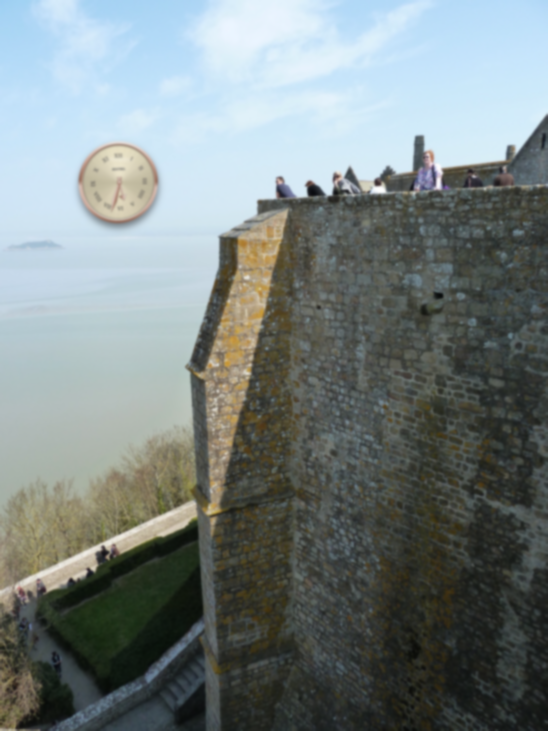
5:33
